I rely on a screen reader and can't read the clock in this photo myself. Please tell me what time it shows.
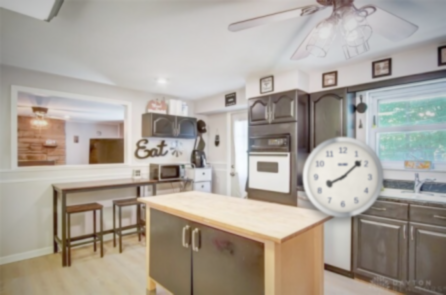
8:08
